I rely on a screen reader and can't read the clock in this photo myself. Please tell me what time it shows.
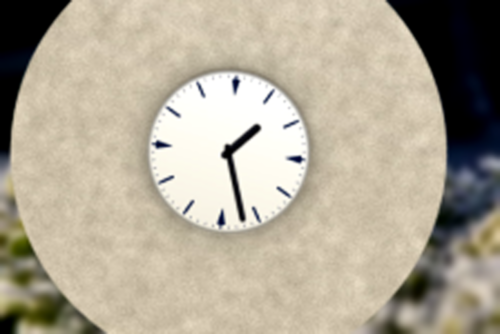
1:27
